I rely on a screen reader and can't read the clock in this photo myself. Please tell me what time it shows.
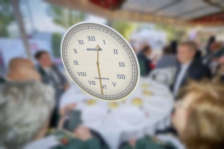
12:31
